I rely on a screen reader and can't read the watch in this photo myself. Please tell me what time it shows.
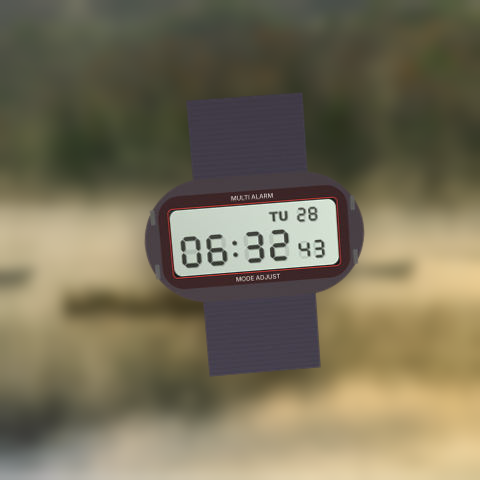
6:32:43
